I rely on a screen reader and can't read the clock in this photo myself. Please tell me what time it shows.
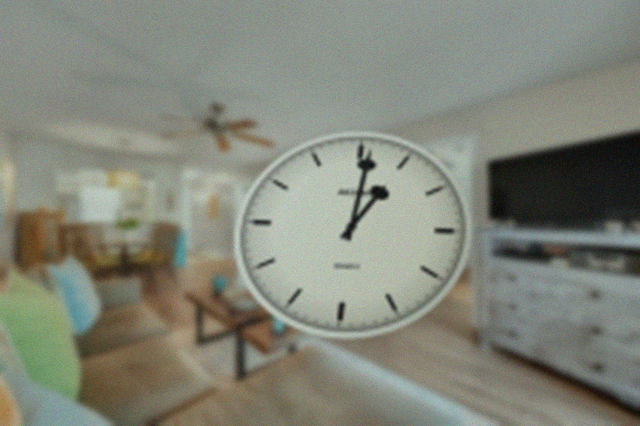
1:01
